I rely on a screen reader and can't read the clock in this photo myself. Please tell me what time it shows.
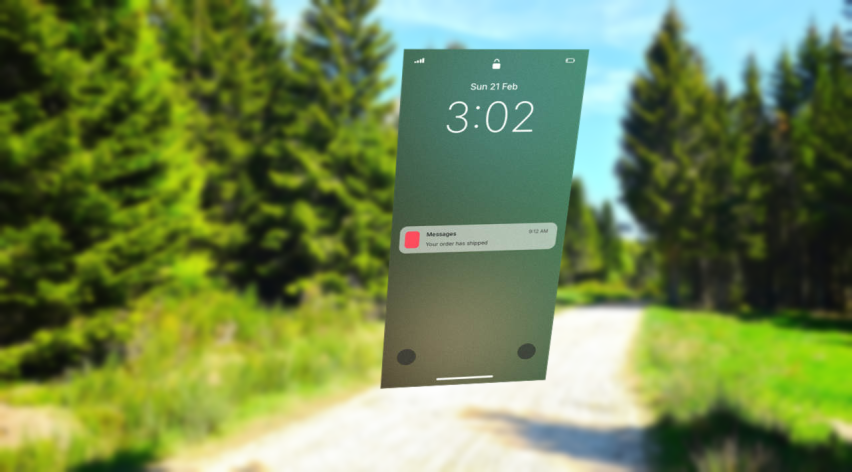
3:02
